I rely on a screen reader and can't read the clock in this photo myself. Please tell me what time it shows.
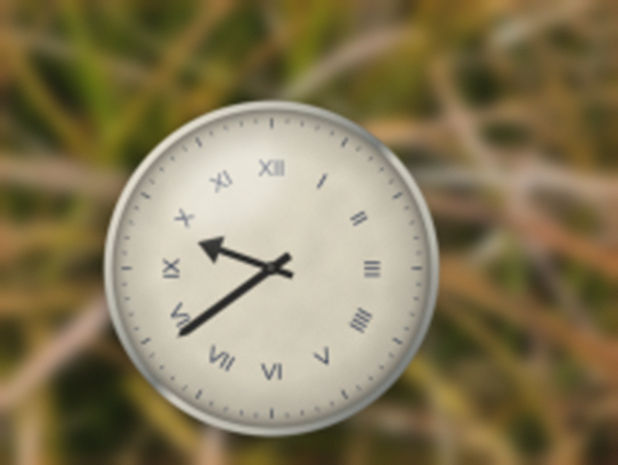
9:39
